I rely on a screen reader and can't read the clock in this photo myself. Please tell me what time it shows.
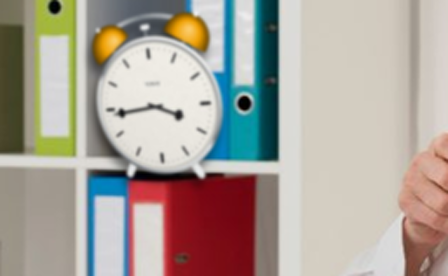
3:44
